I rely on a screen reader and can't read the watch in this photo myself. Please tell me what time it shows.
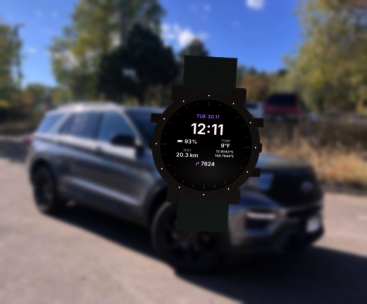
12:11
